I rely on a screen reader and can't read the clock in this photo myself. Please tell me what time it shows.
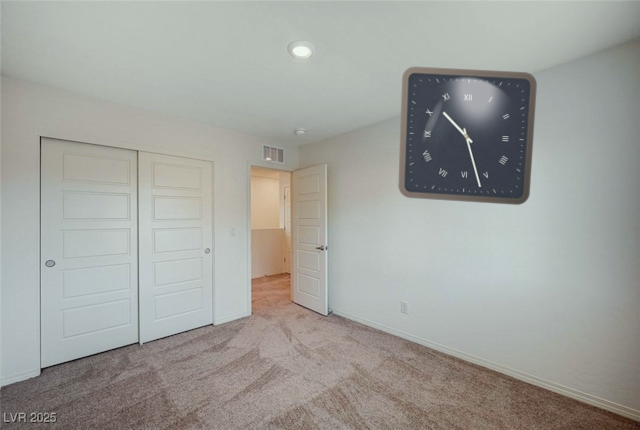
10:27
